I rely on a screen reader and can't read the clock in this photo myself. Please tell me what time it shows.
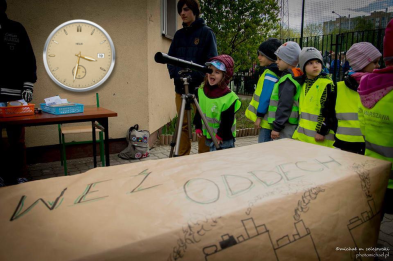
3:32
